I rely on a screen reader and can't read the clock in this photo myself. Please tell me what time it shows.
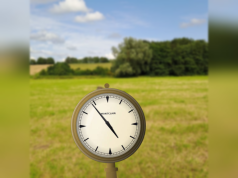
4:54
